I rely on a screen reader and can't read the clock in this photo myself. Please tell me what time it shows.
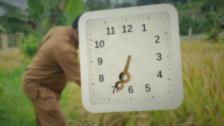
6:34
